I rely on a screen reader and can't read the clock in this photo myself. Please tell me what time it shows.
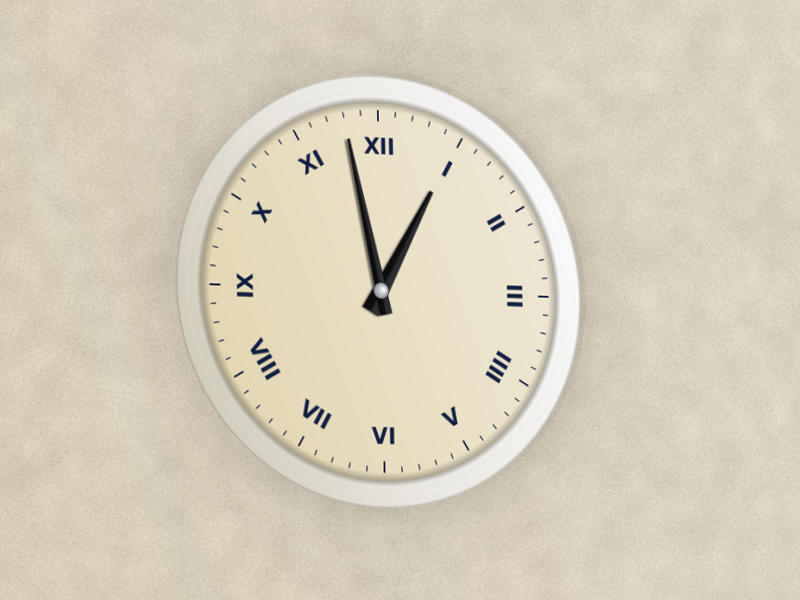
12:58
